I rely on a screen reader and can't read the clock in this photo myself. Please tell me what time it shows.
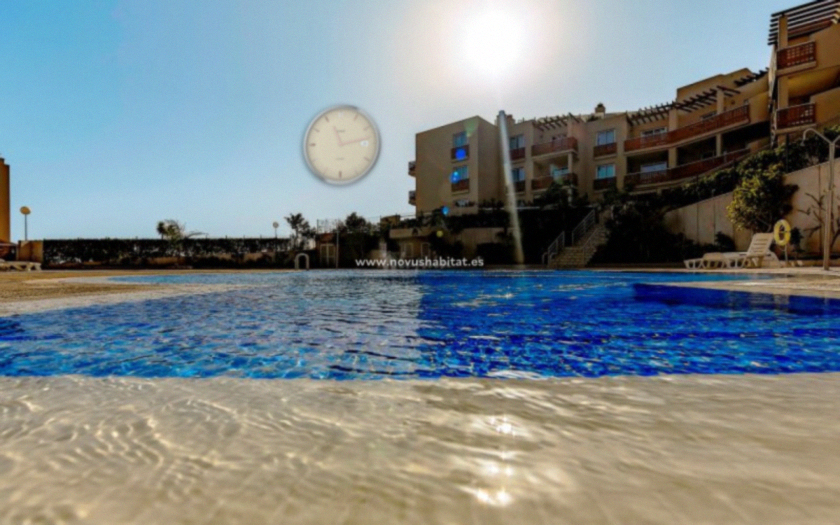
11:13
